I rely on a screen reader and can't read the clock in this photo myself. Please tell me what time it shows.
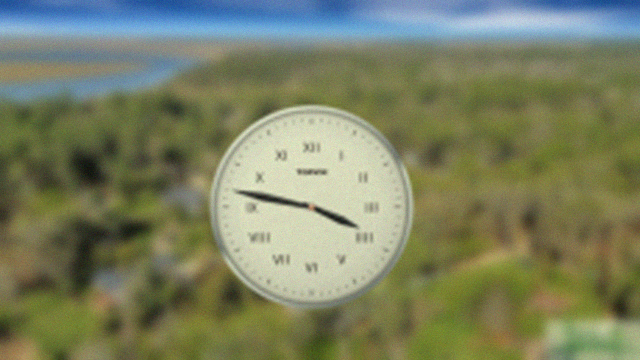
3:47
